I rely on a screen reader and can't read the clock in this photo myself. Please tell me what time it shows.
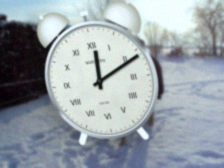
12:11
